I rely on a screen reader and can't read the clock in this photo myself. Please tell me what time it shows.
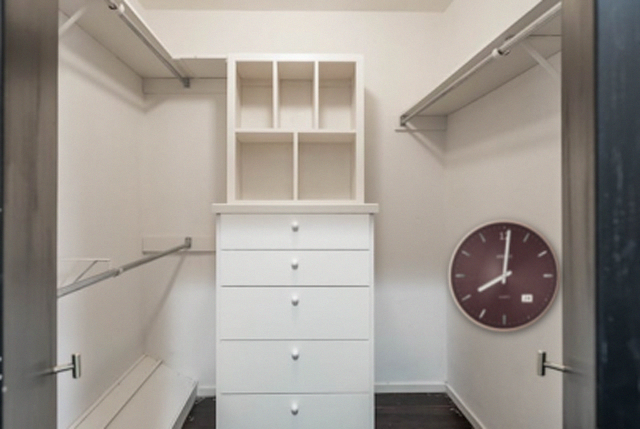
8:01
